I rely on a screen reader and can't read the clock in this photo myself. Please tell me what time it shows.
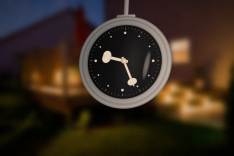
9:26
